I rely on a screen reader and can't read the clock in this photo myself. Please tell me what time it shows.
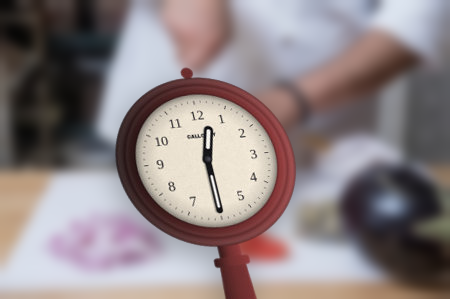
12:30
